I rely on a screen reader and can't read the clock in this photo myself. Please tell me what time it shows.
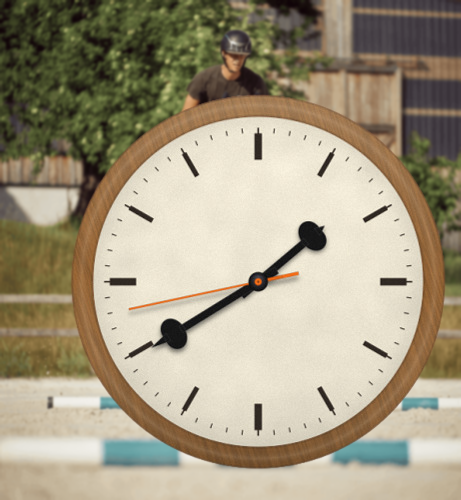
1:39:43
